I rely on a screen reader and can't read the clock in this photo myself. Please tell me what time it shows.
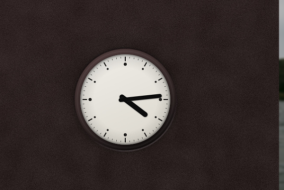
4:14
